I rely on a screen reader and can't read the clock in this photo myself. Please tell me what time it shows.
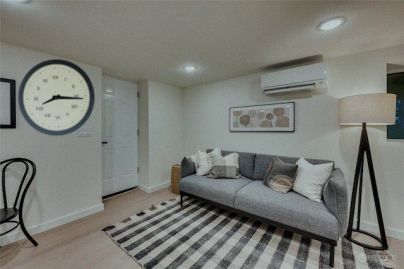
8:16
